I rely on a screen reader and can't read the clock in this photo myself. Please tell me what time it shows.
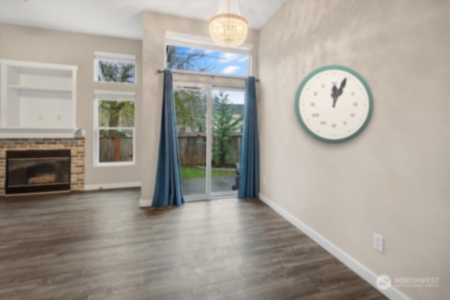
12:04
